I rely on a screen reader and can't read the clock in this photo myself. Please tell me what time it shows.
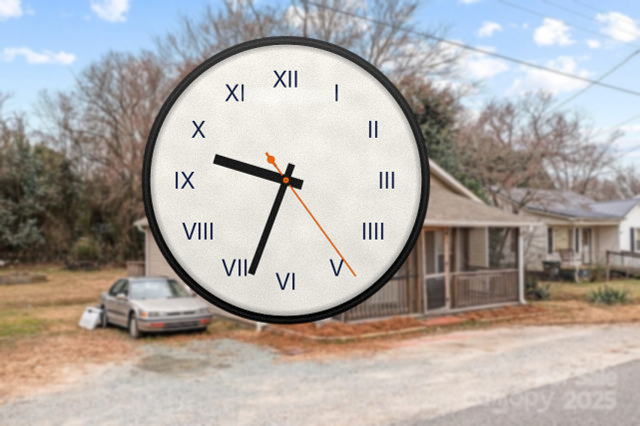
9:33:24
